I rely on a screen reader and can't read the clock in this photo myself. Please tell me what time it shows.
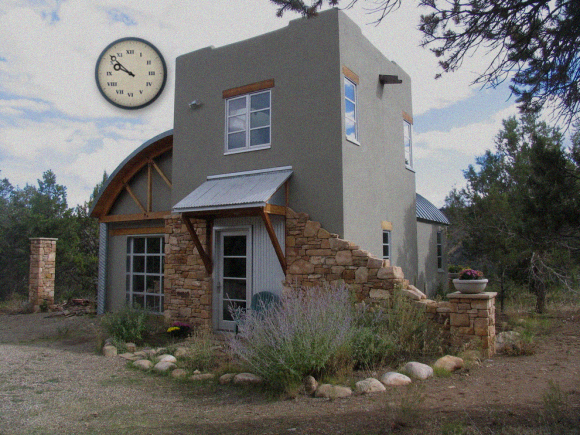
9:52
